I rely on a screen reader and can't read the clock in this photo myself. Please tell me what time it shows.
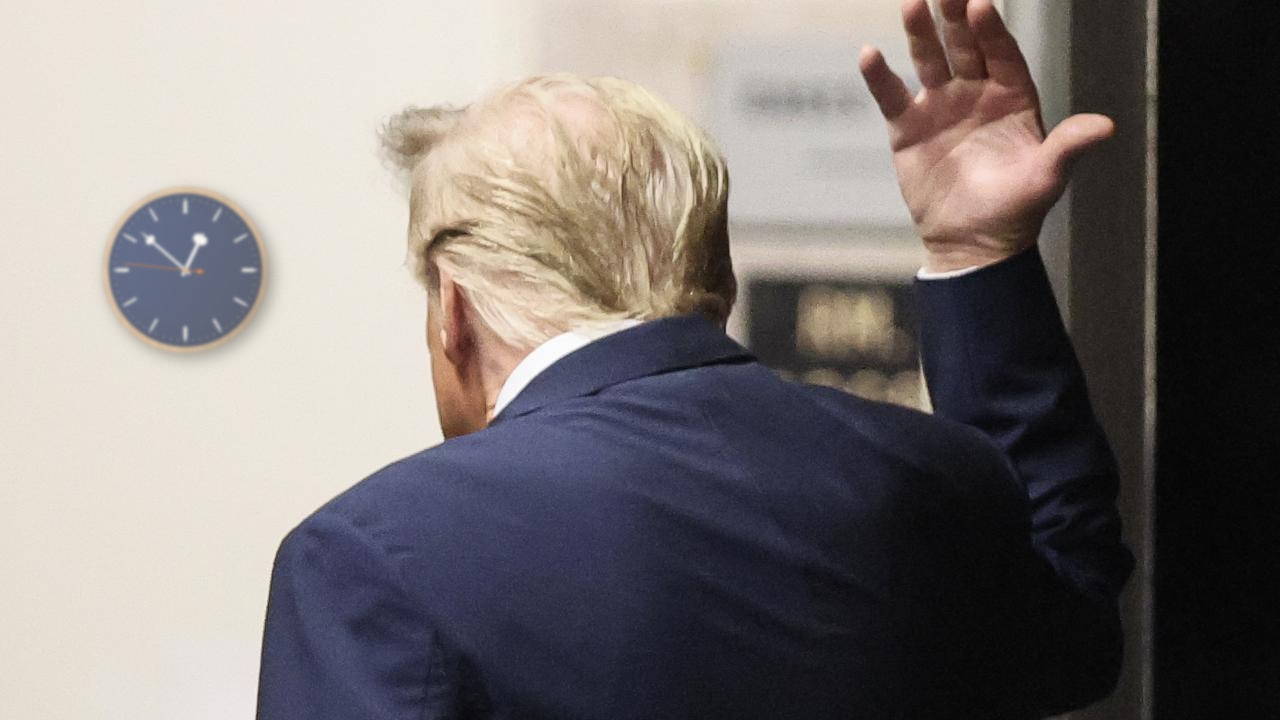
12:51:46
